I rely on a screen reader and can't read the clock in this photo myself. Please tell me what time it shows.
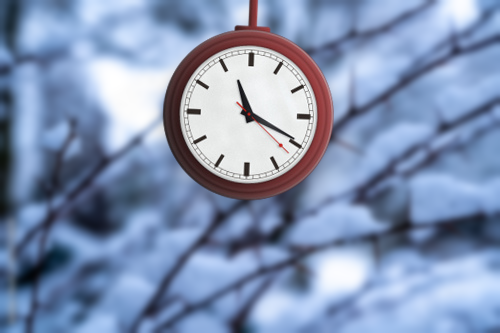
11:19:22
